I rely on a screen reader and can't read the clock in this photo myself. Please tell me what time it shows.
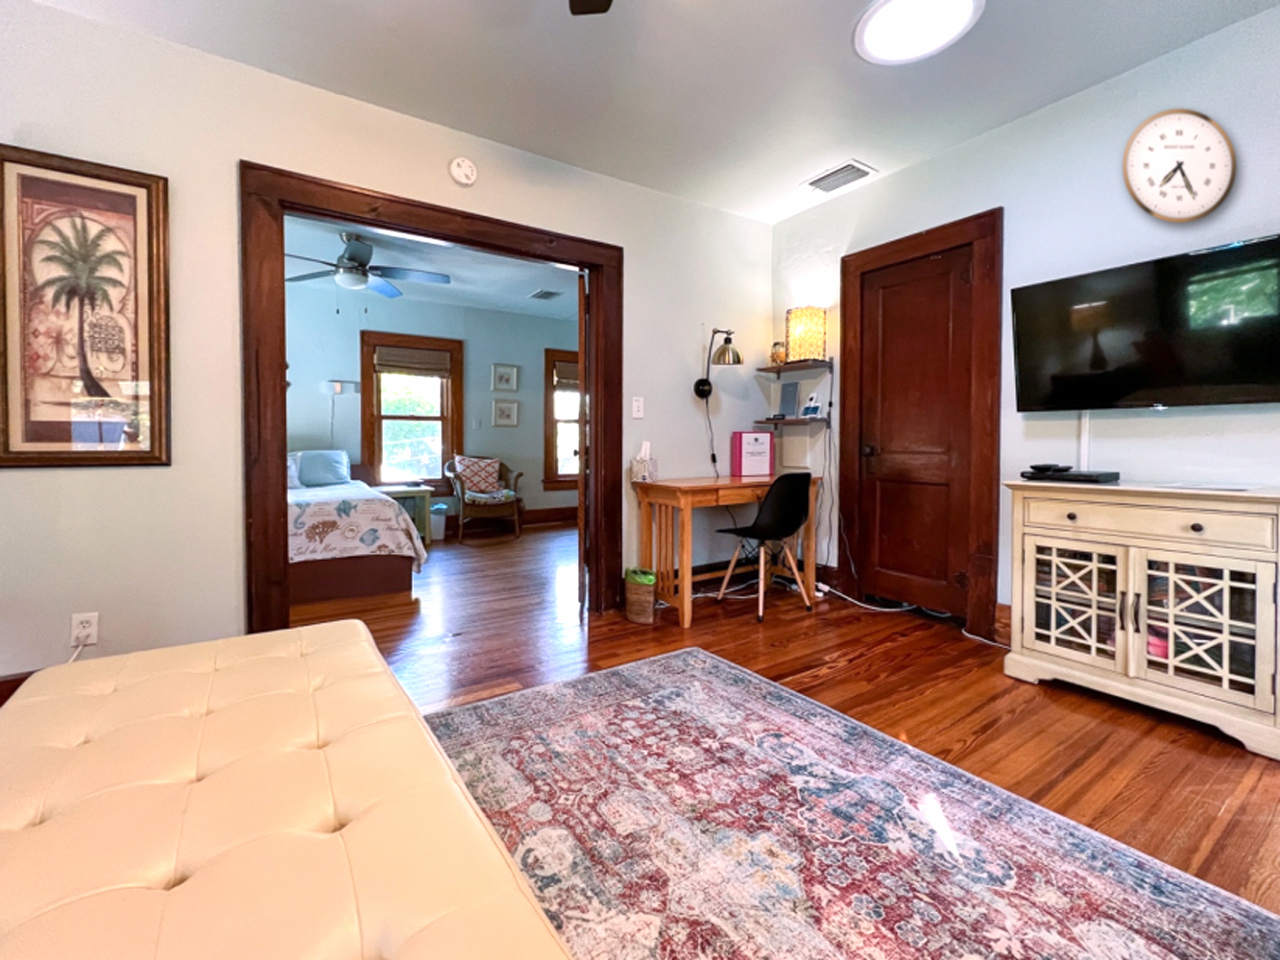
7:26
